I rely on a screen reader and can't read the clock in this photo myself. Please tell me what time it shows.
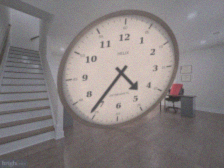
4:36
